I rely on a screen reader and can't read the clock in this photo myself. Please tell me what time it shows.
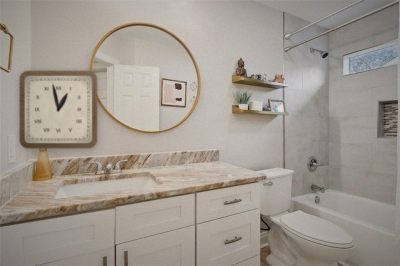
12:58
